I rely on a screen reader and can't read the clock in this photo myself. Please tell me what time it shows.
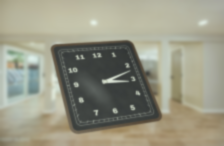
3:12
